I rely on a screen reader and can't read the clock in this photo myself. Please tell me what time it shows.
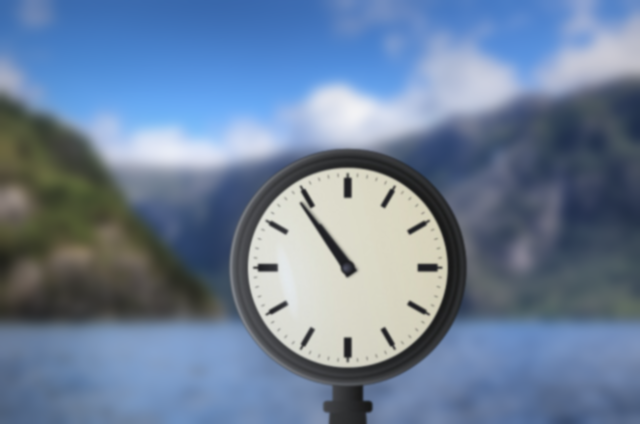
10:54
